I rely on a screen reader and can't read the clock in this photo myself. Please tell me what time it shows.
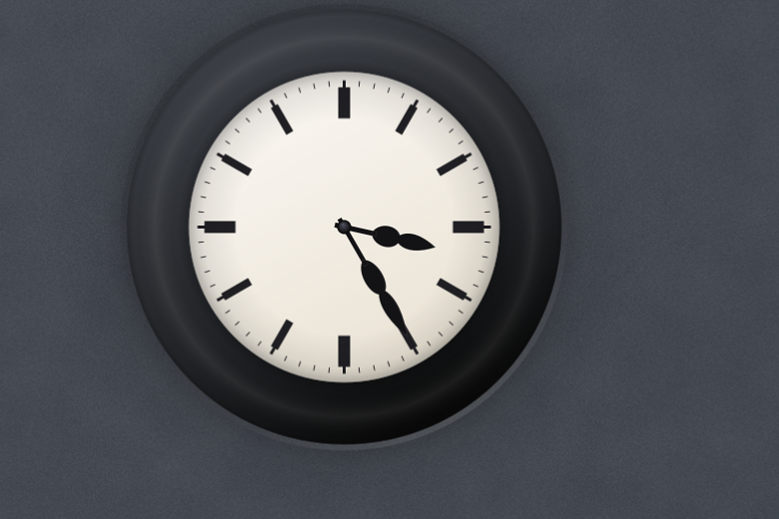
3:25
